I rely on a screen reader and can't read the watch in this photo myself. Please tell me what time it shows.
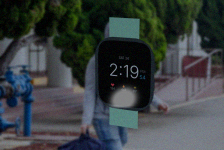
2:19
